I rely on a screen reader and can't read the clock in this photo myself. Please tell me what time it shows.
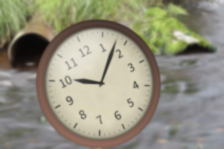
10:08
